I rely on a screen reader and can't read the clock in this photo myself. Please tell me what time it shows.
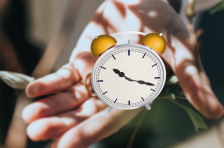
10:18
